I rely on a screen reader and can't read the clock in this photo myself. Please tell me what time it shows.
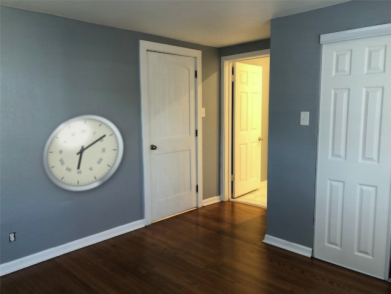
6:09
